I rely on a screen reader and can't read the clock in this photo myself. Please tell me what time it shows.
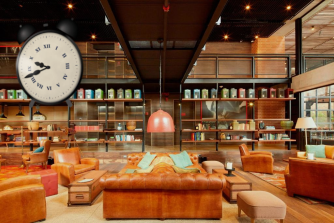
9:42
